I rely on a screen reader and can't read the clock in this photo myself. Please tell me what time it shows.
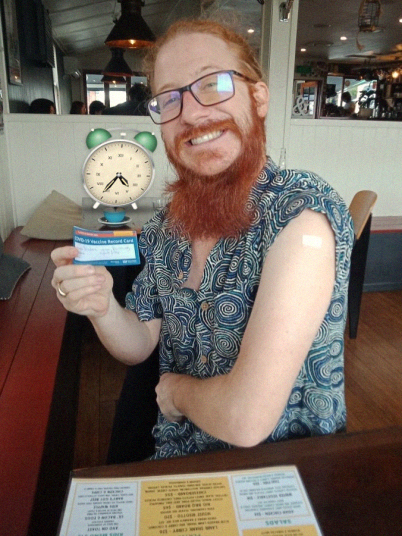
4:36
